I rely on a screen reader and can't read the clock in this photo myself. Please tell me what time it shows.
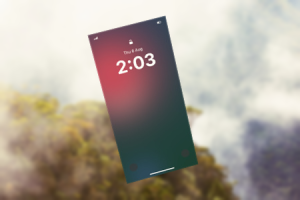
2:03
